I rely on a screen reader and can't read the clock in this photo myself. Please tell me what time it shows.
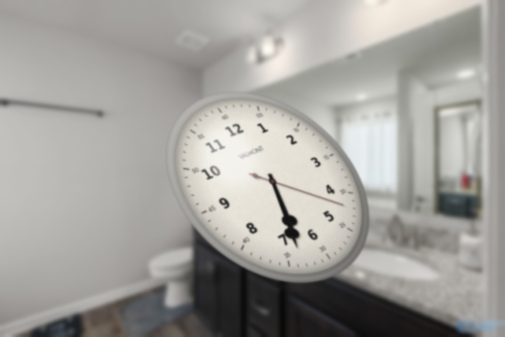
6:33:22
